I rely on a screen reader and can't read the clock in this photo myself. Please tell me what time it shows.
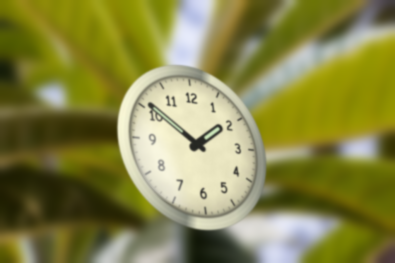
1:51
